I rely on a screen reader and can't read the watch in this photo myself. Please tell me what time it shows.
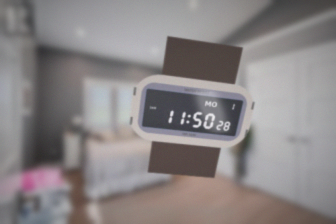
11:50:28
